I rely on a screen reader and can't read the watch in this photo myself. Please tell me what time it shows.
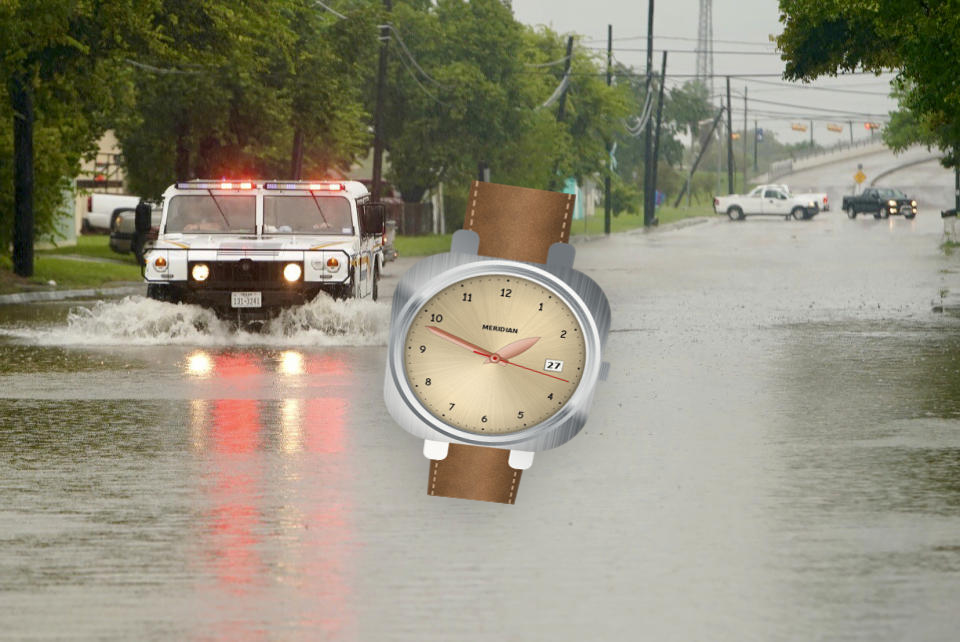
1:48:17
